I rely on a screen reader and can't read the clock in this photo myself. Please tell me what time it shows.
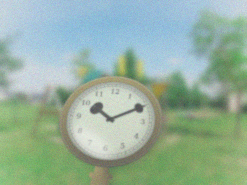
10:10
